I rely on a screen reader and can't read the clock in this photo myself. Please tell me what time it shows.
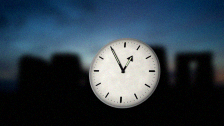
12:55
